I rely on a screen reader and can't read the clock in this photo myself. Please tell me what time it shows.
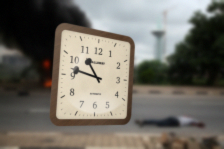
10:47
